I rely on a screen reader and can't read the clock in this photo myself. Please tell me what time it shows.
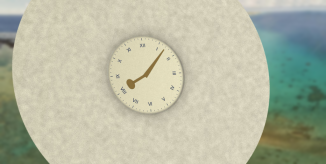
8:07
